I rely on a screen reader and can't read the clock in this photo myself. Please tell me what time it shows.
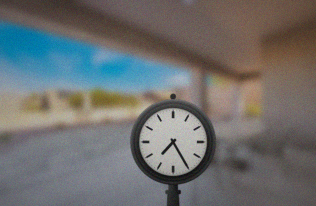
7:25
